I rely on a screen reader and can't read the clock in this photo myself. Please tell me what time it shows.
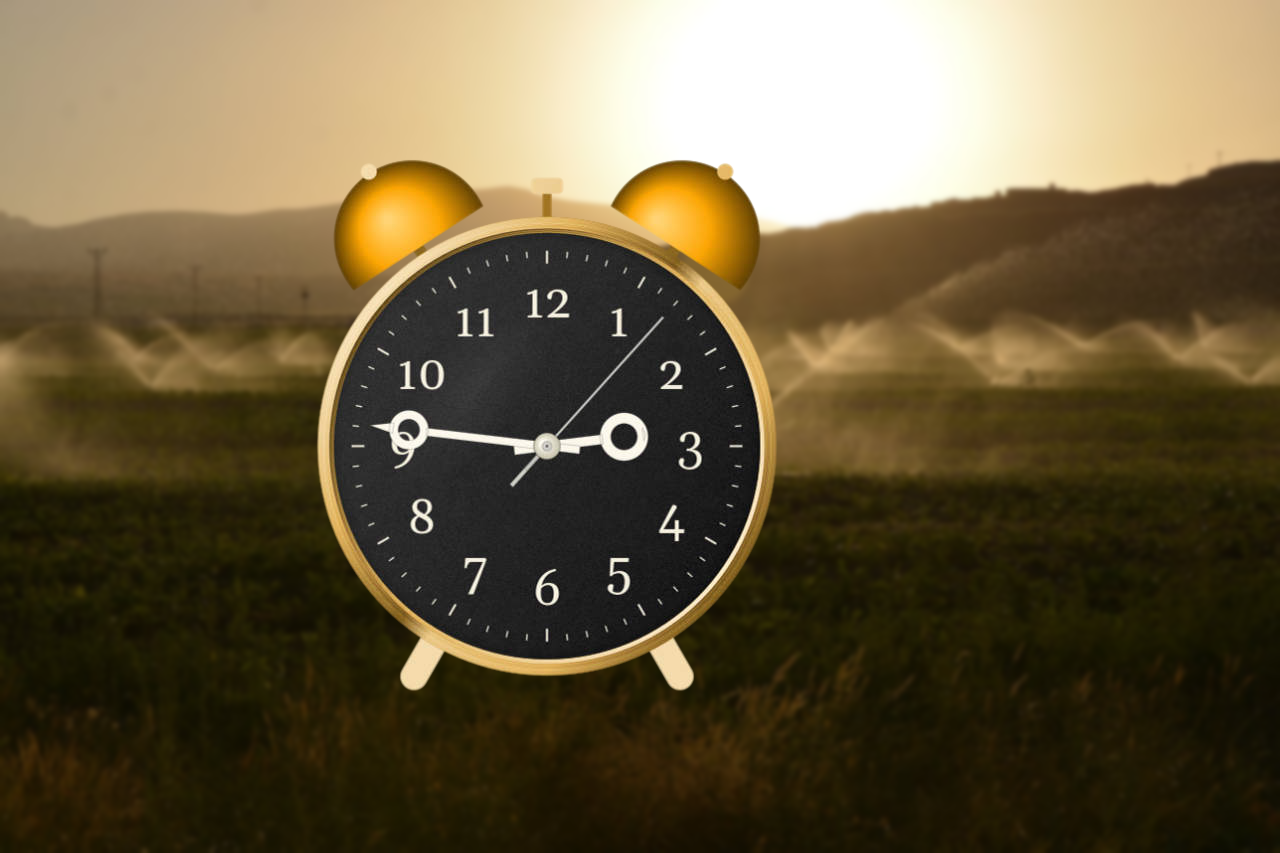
2:46:07
